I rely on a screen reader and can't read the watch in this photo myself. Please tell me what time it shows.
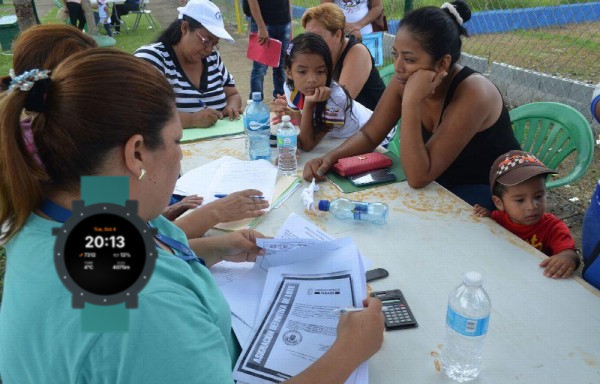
20:13
